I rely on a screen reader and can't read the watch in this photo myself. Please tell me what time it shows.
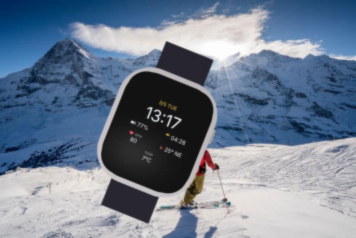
13:17
